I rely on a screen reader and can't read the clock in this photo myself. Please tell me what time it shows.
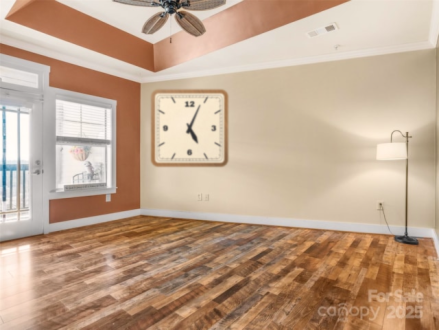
5:04
